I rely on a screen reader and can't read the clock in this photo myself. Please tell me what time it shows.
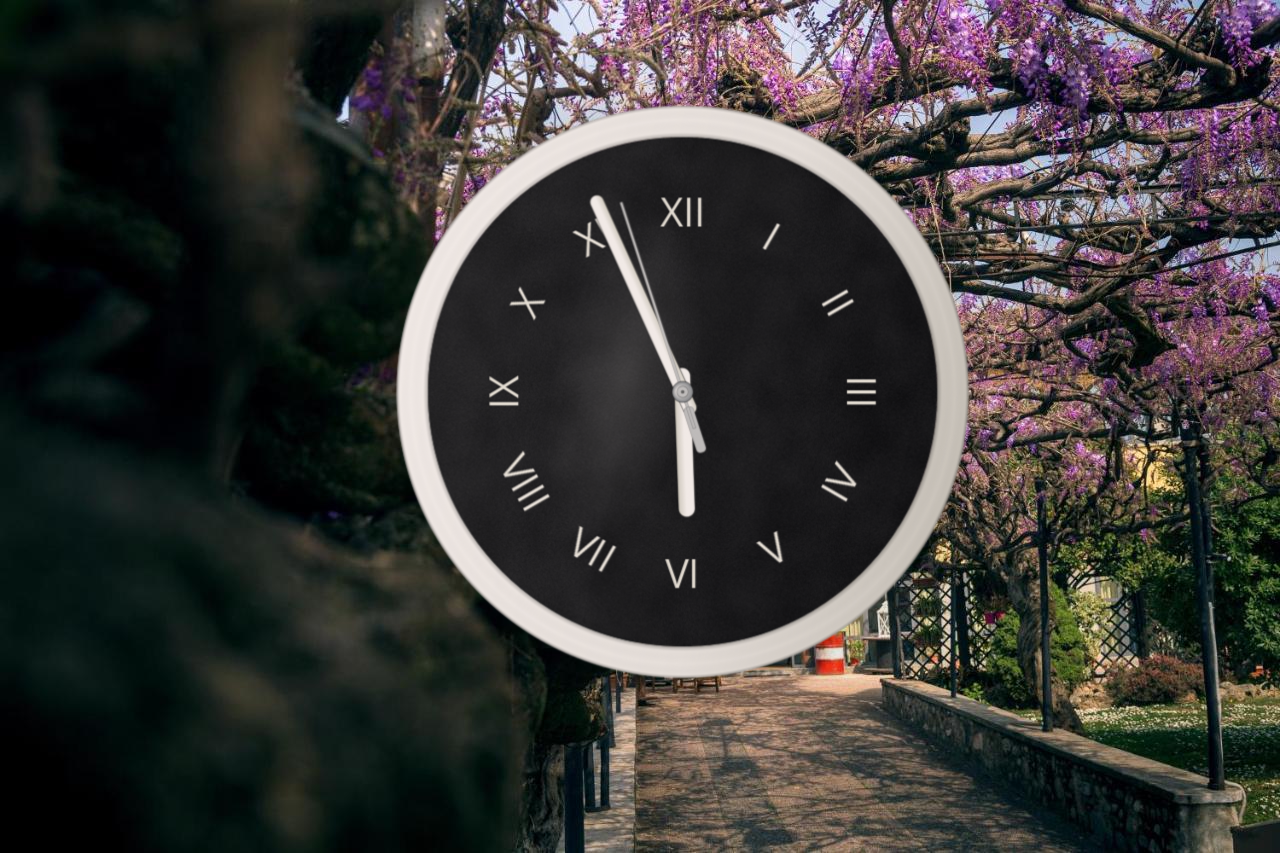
5:55:57
